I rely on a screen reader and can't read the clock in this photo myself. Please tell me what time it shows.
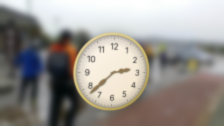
2:38
